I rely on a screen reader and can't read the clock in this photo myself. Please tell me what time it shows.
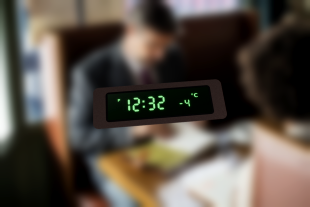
12:32
